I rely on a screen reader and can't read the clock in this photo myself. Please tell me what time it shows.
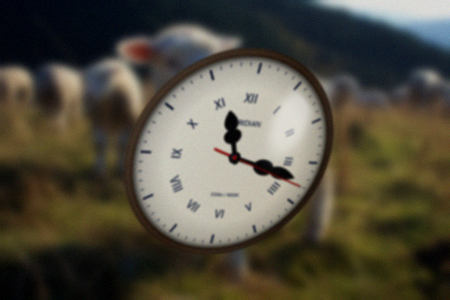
11:17:18
